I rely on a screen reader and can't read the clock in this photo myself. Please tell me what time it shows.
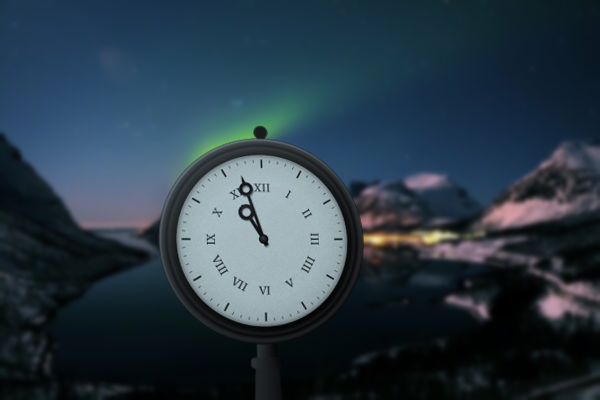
10:57
